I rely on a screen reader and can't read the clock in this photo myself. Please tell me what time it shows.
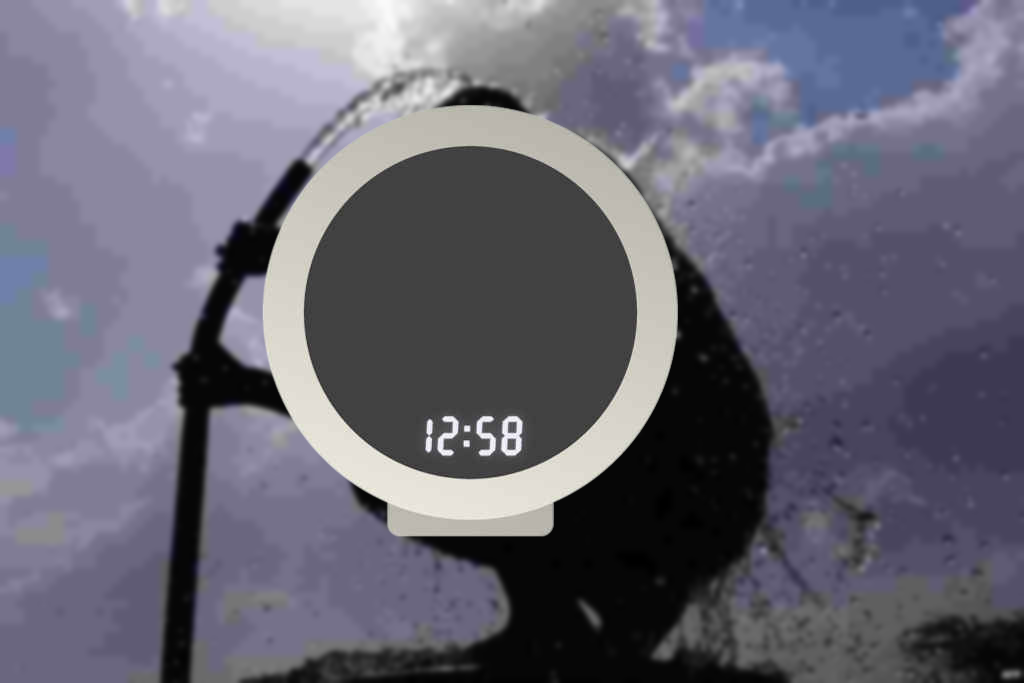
12:58
